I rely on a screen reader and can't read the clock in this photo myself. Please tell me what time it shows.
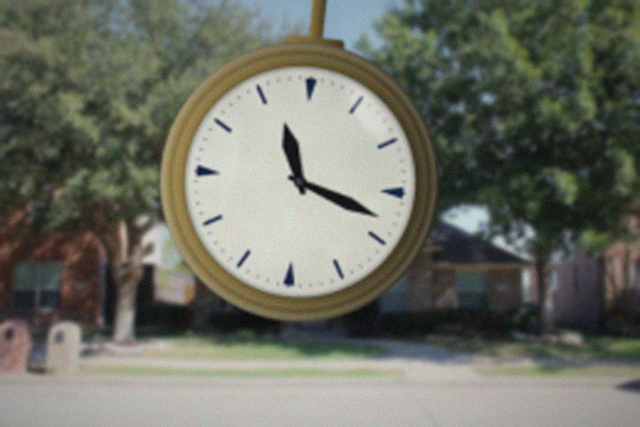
11:18
